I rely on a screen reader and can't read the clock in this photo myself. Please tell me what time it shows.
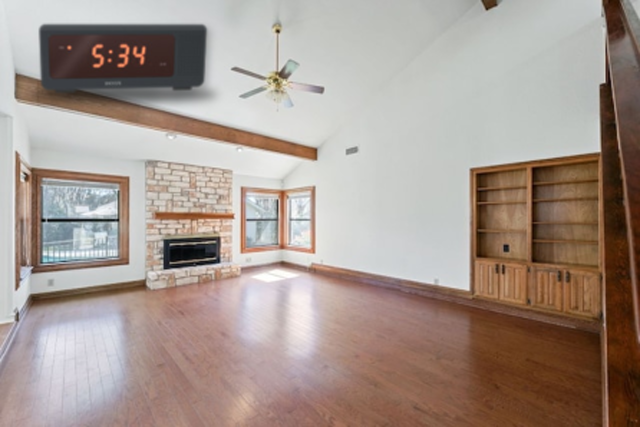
5:34
